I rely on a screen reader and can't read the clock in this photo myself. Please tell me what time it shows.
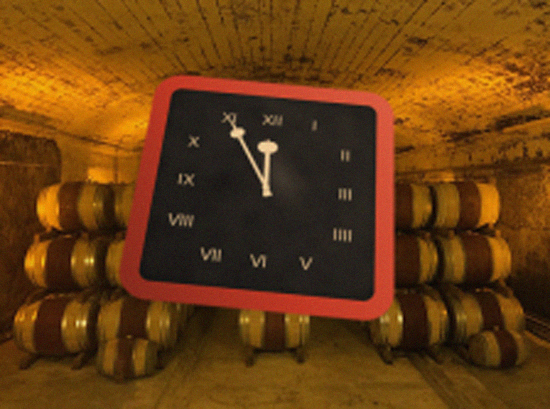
11:55
